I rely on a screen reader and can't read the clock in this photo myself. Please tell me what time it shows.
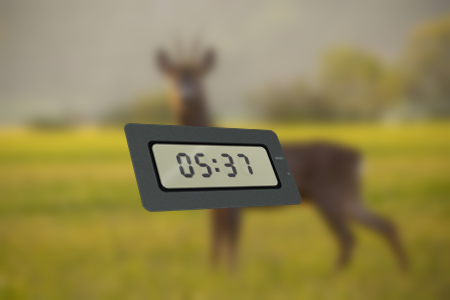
5:37
